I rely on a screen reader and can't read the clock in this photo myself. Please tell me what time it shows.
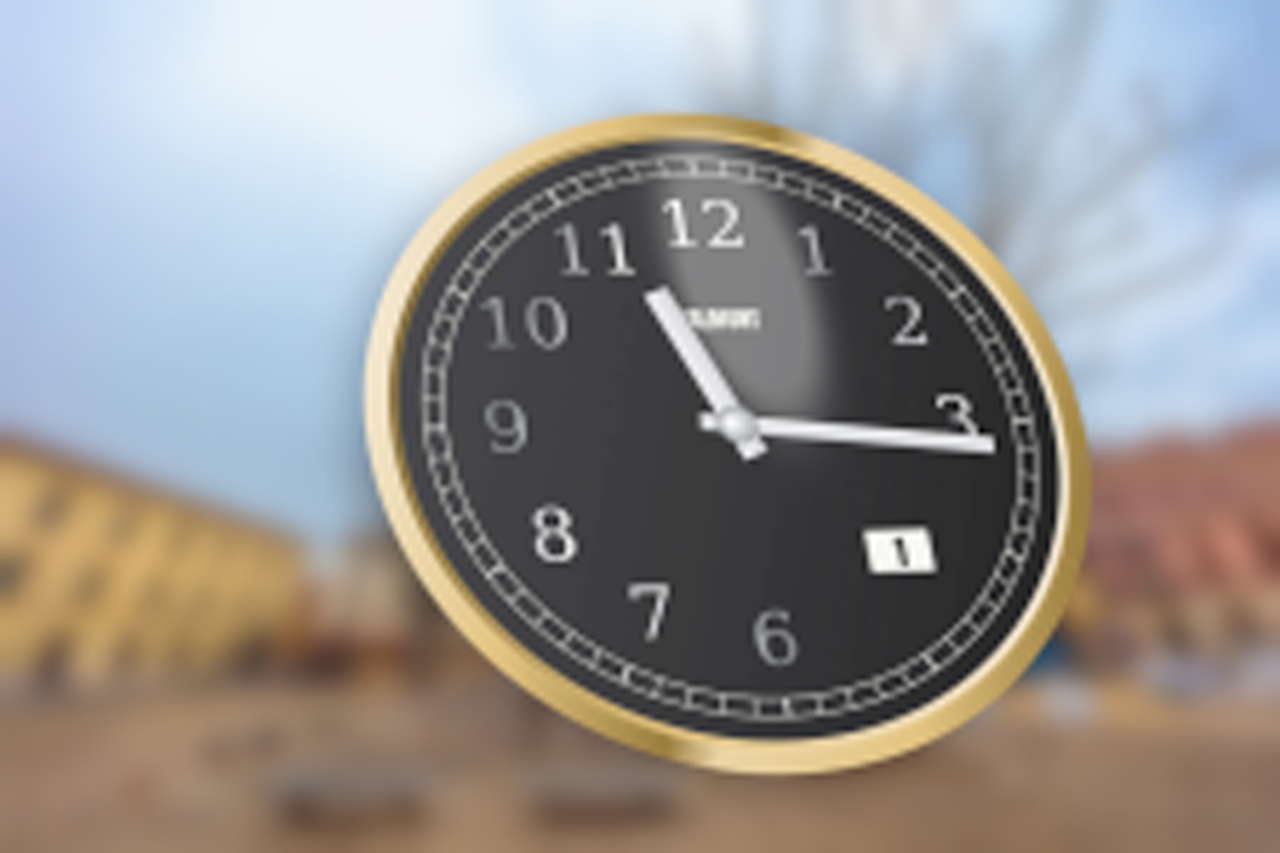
11:16
